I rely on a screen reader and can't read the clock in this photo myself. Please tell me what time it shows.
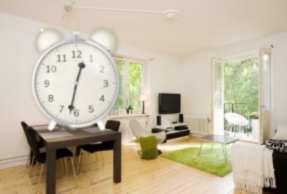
12:32
